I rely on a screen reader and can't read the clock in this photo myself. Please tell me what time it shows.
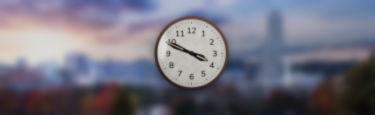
3:49
